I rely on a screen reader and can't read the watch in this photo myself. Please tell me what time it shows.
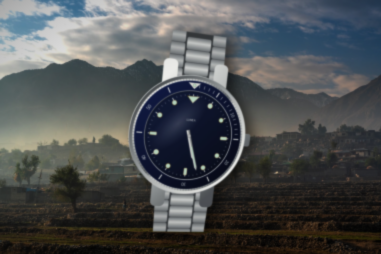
5:27
